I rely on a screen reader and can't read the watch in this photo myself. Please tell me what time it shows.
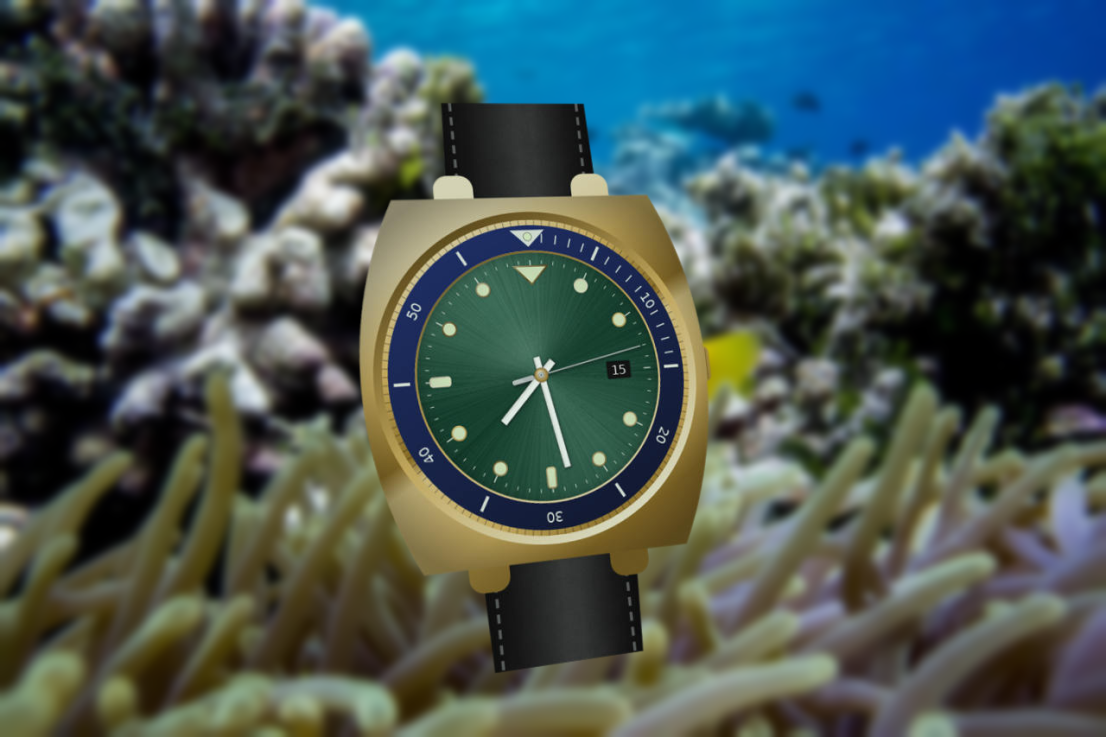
7:28:13
